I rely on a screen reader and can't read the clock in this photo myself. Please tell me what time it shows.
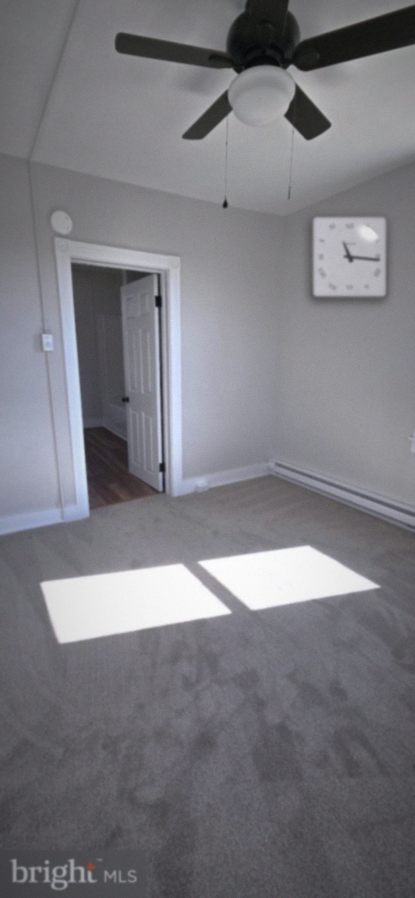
11:16
